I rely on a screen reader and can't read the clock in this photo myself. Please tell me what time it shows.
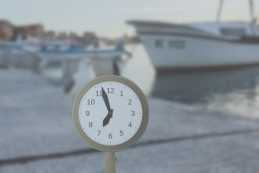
6:57
